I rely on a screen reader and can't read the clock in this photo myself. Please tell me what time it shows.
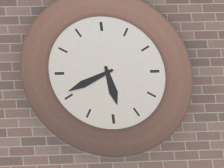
5:41
